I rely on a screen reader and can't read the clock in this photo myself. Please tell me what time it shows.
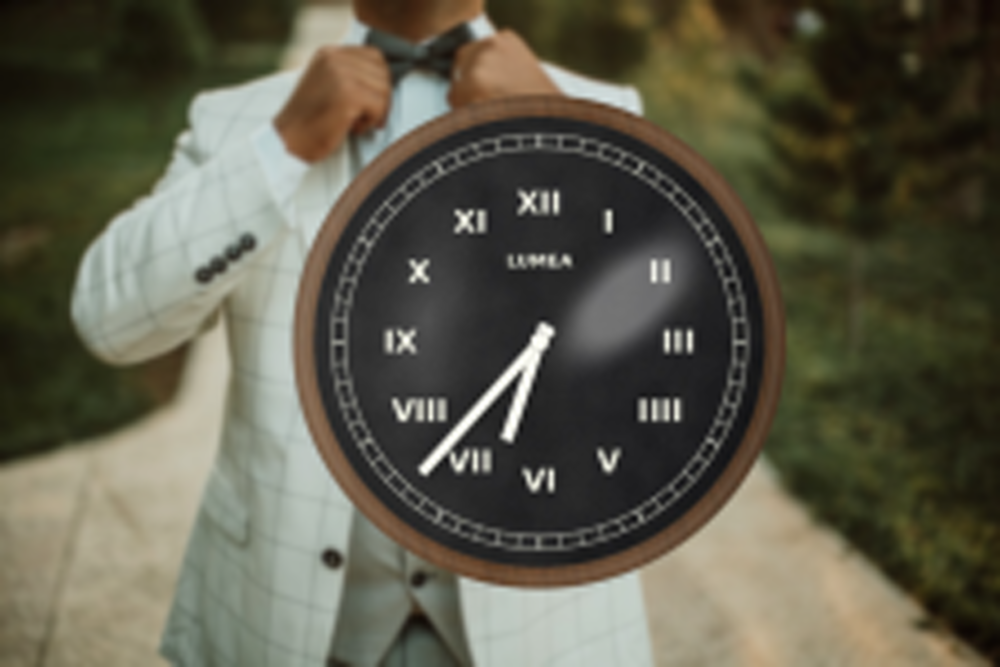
6:37
